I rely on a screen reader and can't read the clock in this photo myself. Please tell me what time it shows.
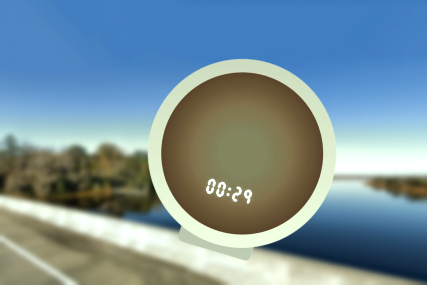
0:29
